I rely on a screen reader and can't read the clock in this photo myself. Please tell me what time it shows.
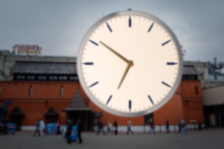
6:51
